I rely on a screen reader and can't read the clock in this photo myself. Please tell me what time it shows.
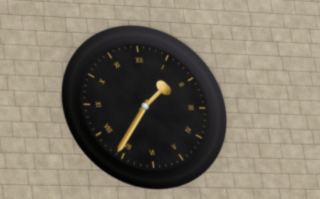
1:36
